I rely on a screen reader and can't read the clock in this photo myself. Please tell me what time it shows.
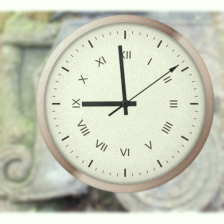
8:59:09
